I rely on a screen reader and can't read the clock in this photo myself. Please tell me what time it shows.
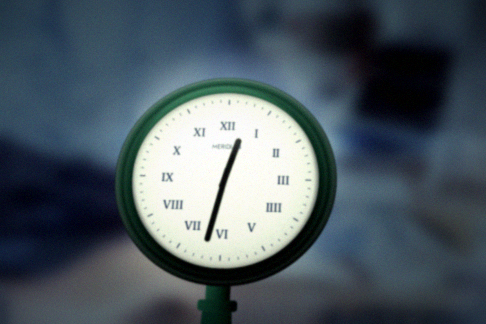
12:32
